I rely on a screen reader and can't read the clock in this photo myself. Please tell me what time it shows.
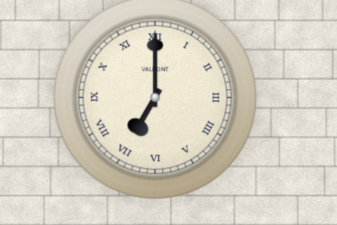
7:00
